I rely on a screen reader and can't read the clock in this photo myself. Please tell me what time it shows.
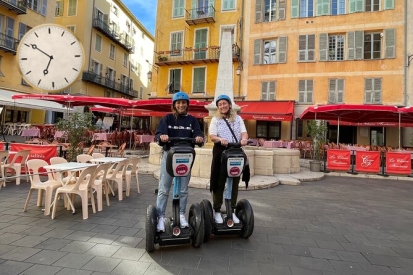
6:51
